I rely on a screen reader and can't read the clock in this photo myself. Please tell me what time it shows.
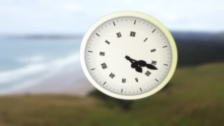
4:17
